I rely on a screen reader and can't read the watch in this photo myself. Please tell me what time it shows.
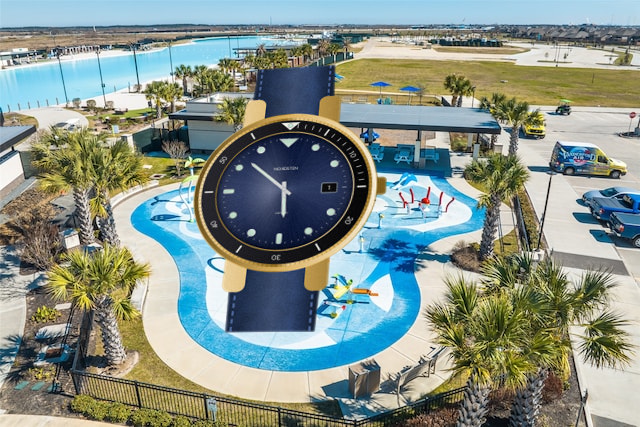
5:52
